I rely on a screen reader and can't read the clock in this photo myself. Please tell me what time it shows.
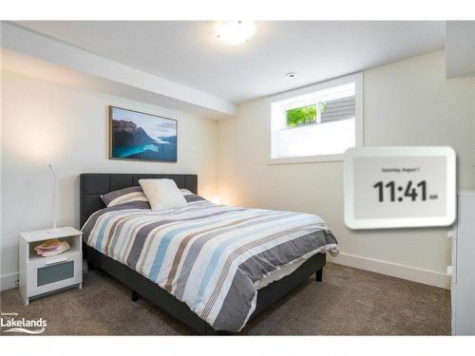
11:41
